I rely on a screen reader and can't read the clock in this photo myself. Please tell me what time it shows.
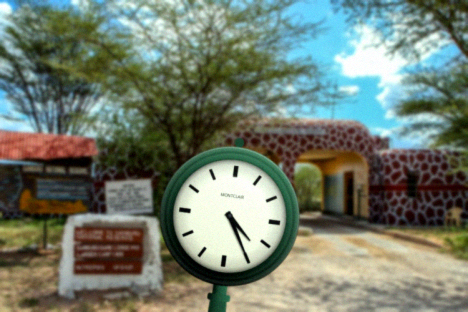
4:25
